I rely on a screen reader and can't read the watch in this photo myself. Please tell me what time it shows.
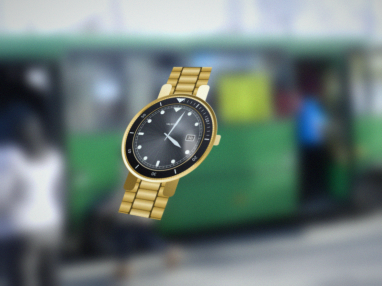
4:03
